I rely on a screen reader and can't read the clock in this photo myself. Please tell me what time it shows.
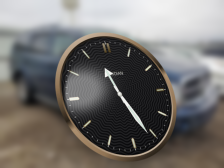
11:26
